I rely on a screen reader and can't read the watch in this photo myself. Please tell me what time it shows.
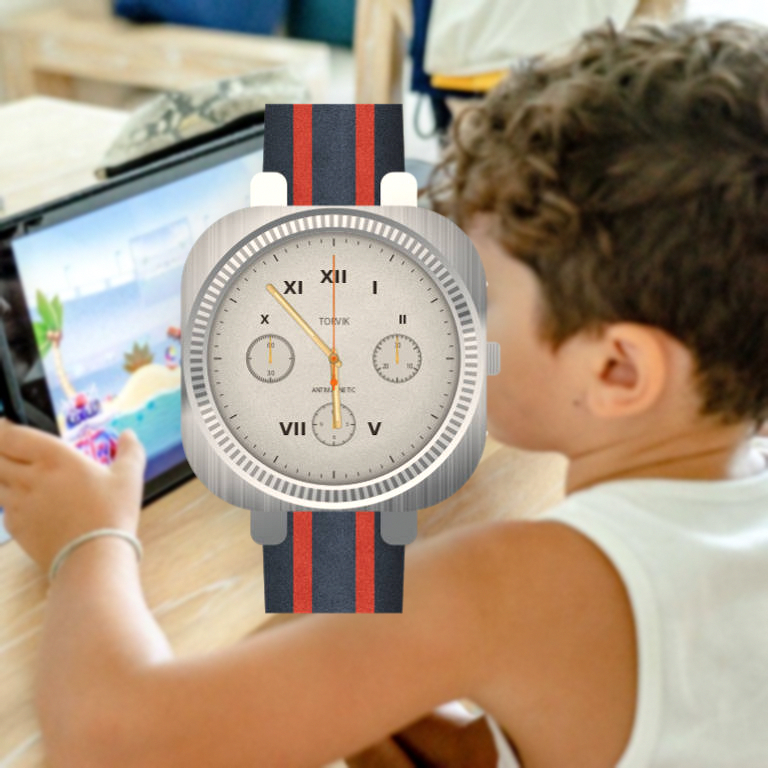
5:53
